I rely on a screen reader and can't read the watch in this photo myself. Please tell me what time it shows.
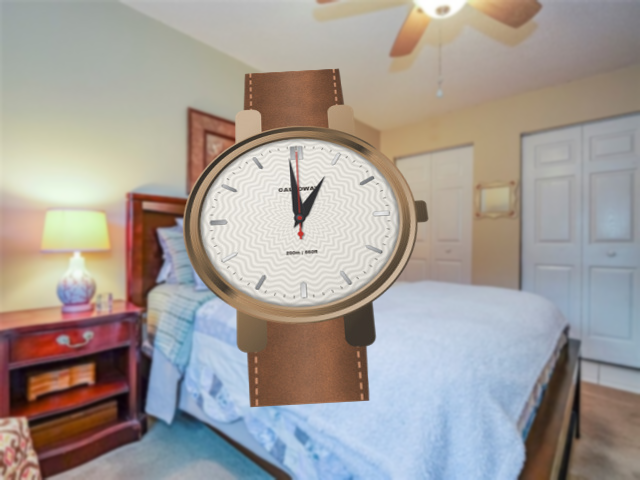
12:59:00
